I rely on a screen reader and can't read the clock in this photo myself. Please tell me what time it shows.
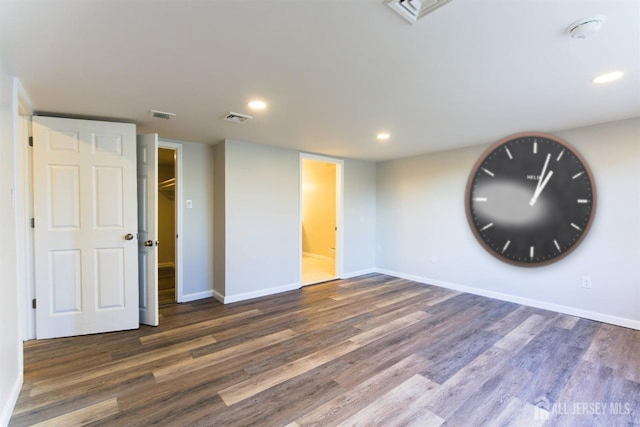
1:03
